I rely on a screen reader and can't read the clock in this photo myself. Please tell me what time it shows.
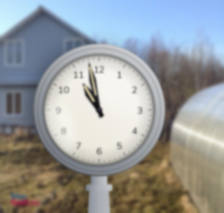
10:58
